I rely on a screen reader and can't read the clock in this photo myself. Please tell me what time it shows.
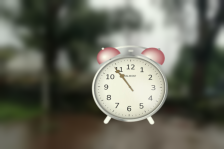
10:54
